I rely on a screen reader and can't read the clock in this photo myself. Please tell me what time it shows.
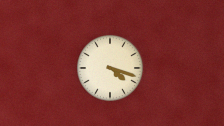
4:18
